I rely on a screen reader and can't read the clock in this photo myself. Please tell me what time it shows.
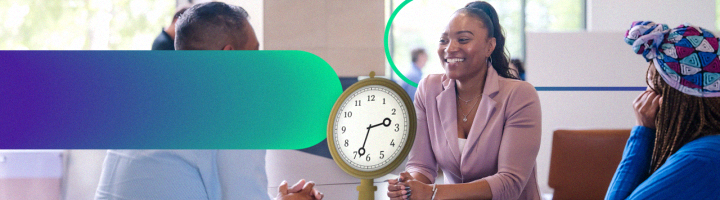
2:33
